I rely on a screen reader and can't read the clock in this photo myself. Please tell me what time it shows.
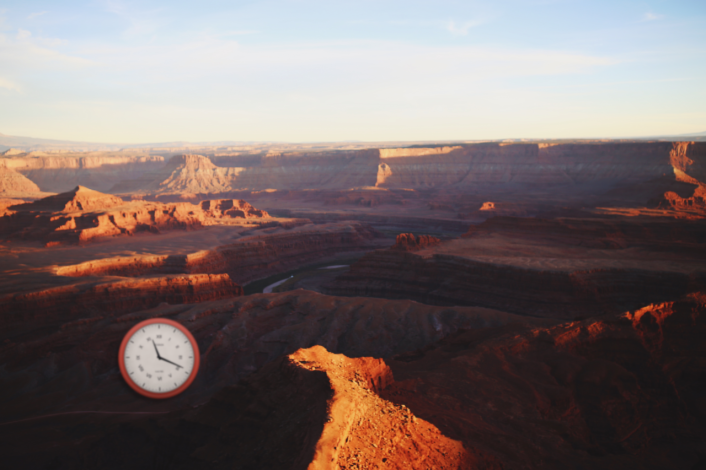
11:19
